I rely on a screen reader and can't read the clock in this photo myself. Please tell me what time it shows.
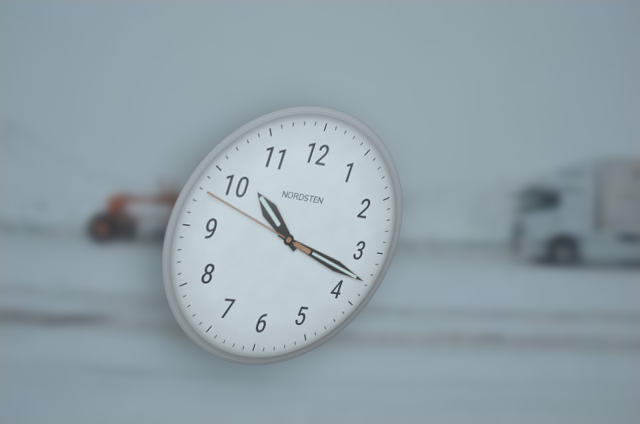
10:17:48
